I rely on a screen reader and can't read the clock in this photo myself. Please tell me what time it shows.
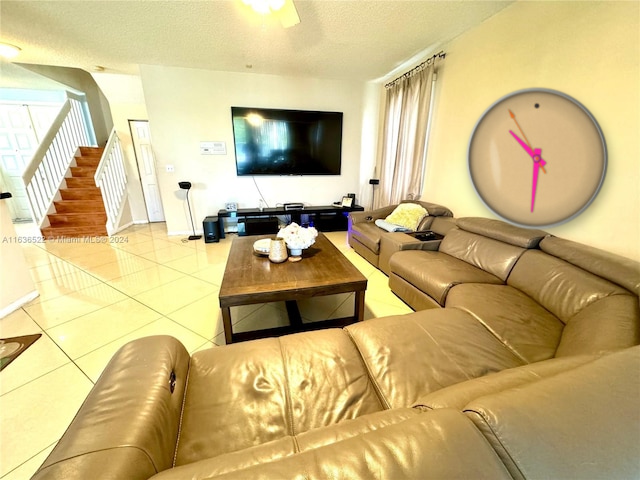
10:30:55
